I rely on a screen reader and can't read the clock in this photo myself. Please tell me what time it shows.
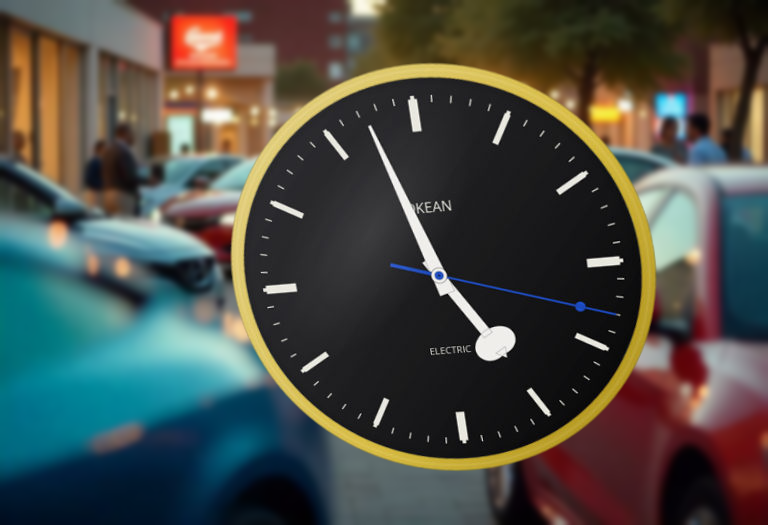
4:57:18
